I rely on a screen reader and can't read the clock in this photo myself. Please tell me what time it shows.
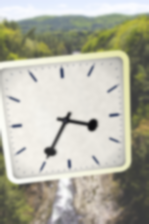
3:35
